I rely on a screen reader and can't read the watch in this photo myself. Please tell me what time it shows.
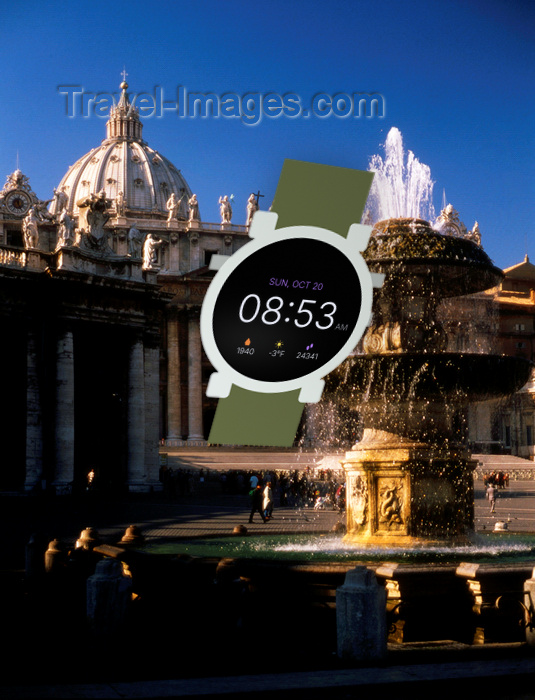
8:53
